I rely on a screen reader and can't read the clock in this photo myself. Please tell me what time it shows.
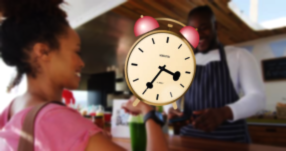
3:35
